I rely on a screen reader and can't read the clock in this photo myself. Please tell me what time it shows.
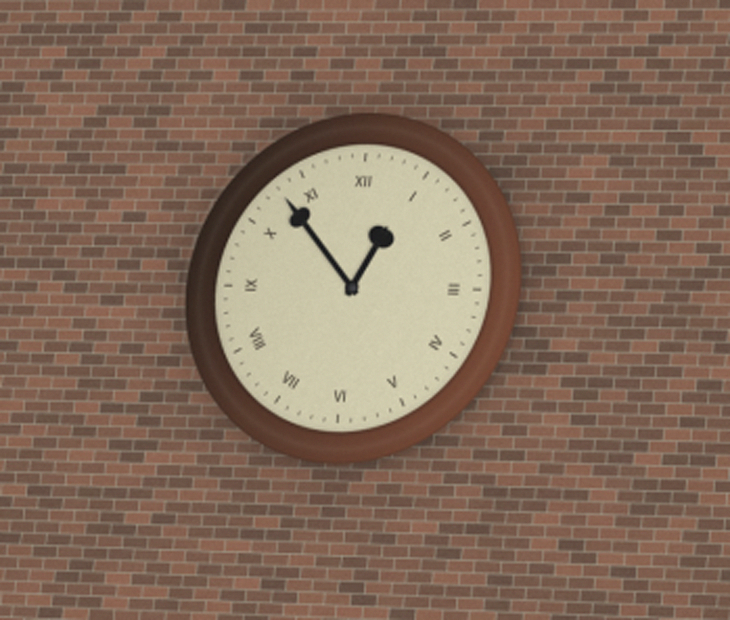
12:53
